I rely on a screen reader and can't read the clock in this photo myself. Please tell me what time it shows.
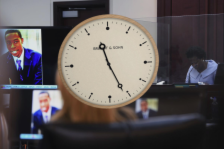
11:26
